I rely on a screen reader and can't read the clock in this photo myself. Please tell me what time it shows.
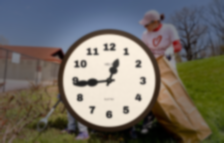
12:44
